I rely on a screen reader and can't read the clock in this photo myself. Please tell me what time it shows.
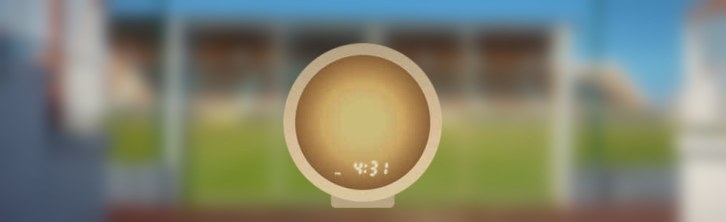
4:31
